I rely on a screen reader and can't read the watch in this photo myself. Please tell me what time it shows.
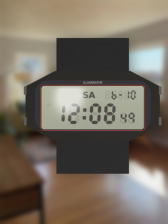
12:08:49
